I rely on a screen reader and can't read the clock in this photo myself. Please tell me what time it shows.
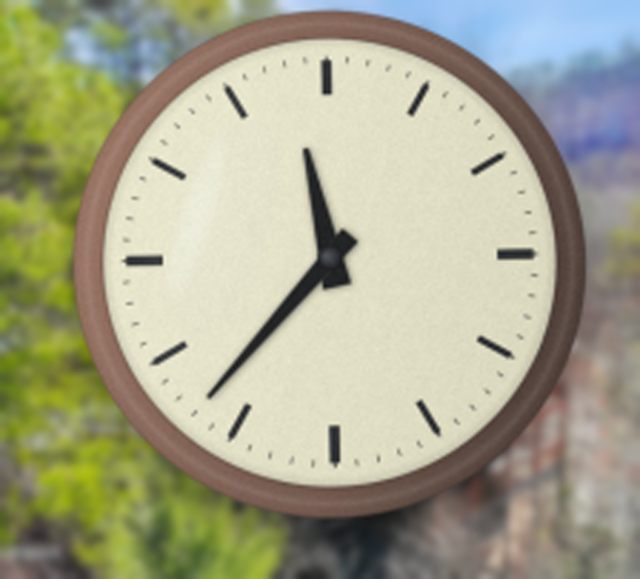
11:37
